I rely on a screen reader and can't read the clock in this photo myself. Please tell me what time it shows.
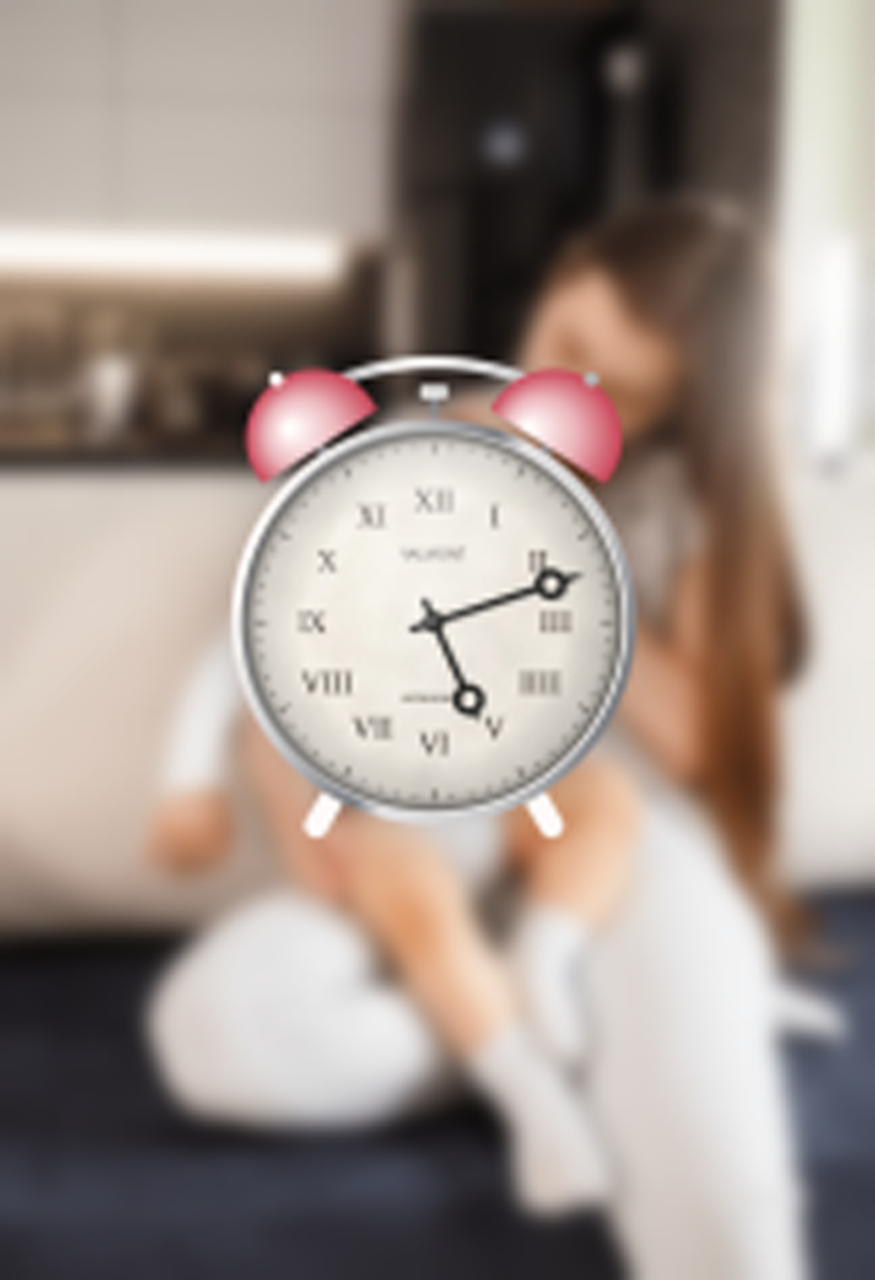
5:12
